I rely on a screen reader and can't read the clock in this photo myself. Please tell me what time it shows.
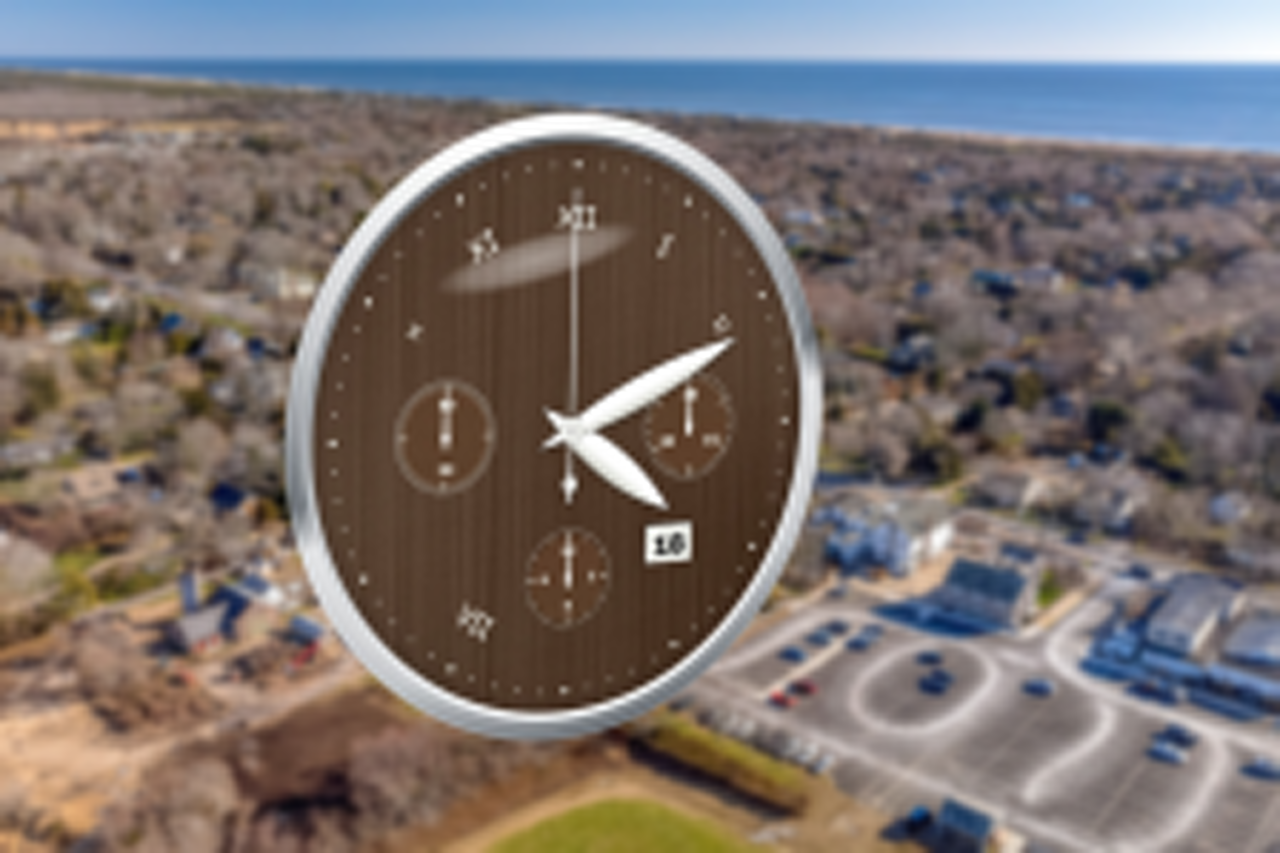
4:11
